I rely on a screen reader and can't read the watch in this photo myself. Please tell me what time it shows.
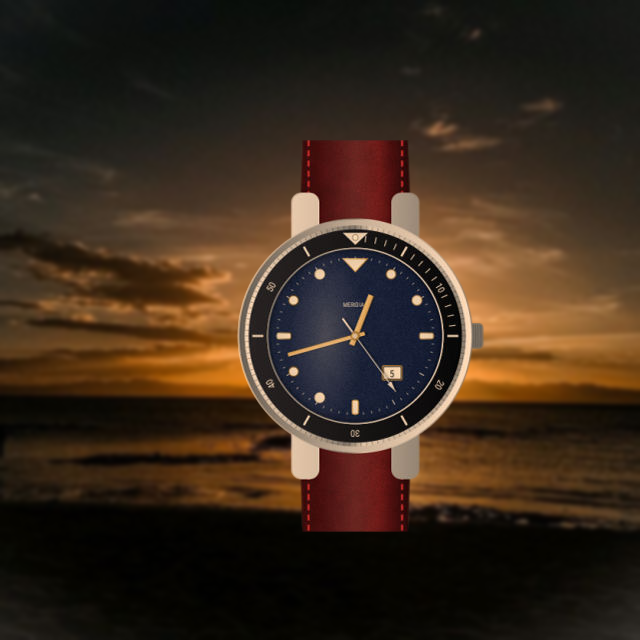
12:42:24
